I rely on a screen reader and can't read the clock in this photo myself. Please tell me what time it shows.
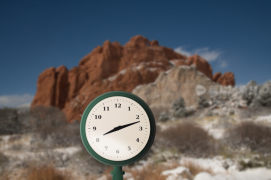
8:12
